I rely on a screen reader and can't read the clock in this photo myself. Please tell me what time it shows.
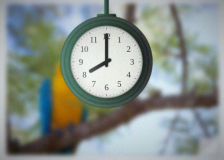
8:00
